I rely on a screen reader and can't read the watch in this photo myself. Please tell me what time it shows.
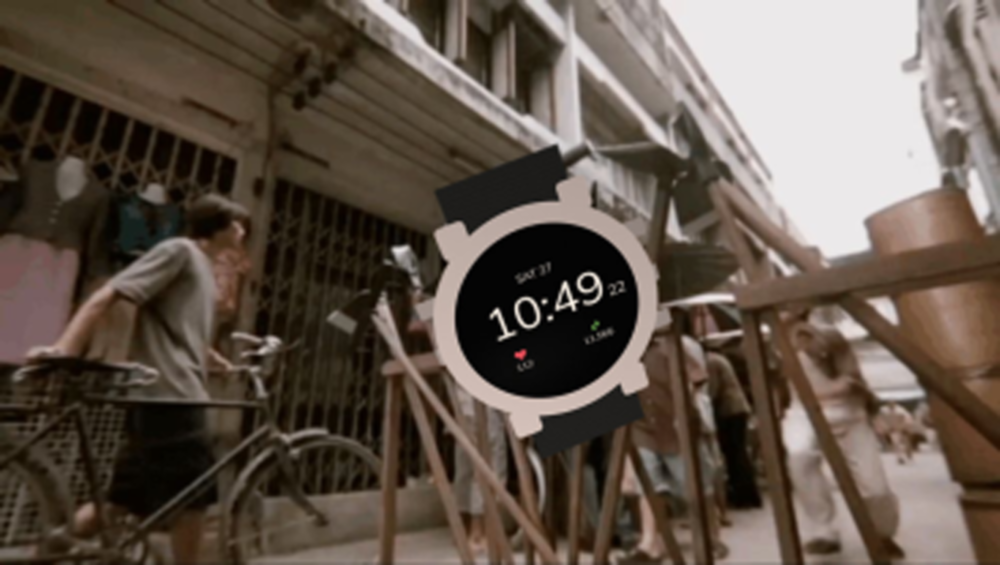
10:49
